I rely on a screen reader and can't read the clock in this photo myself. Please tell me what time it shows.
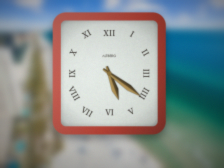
5:21
